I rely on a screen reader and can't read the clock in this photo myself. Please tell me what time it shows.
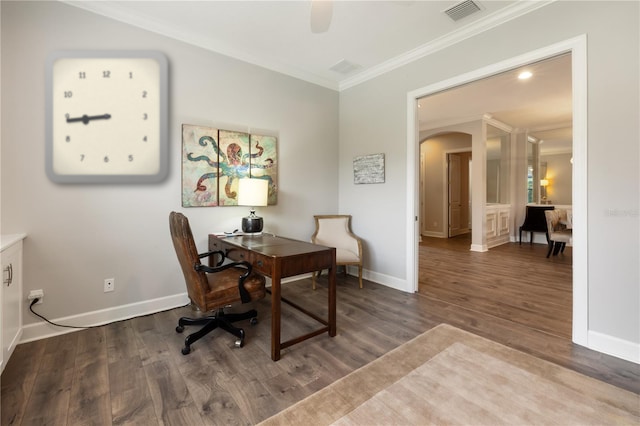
8:44
